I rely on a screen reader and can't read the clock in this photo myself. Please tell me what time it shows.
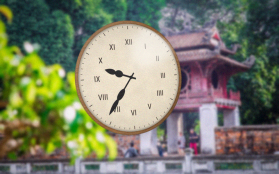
9:36
